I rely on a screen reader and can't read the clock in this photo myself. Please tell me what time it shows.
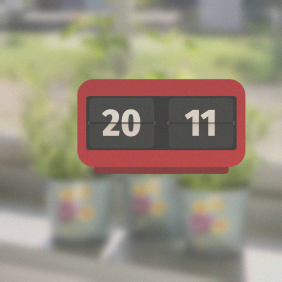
20:11
